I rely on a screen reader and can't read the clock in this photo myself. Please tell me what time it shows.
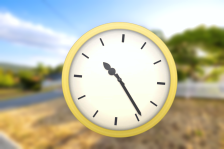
10:24
